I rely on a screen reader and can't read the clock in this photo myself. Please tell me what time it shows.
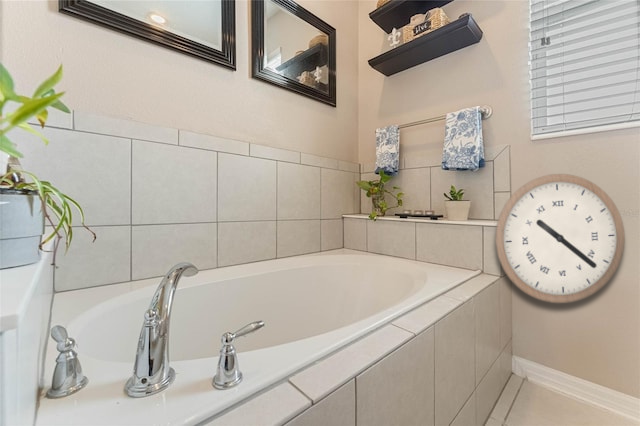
10:22
